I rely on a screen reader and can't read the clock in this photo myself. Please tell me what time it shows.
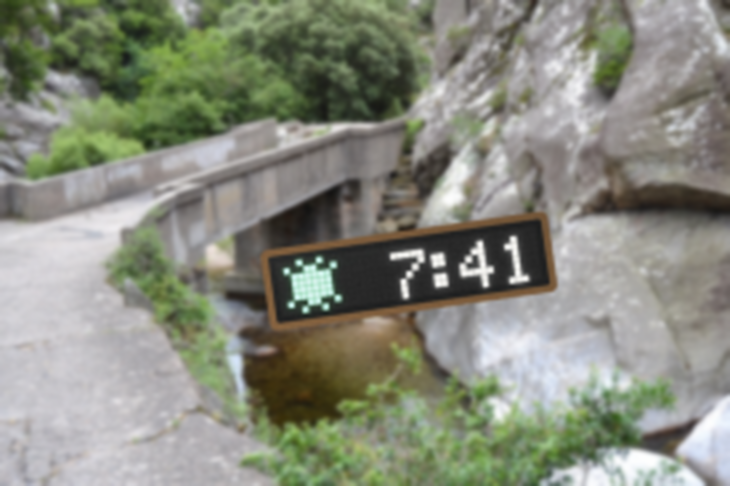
7:41
